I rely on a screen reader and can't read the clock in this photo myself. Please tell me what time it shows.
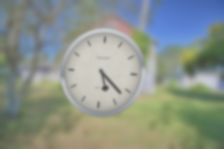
5:22
